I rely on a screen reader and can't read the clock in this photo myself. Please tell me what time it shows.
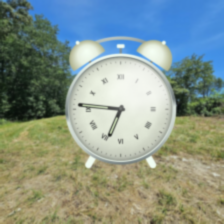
6:46
